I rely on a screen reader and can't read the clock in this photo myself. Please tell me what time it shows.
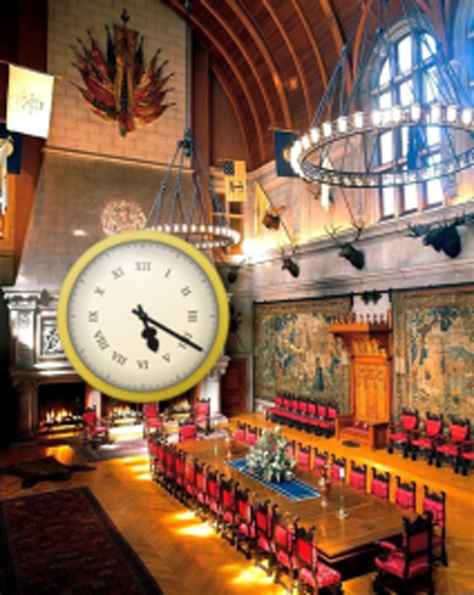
5:20
